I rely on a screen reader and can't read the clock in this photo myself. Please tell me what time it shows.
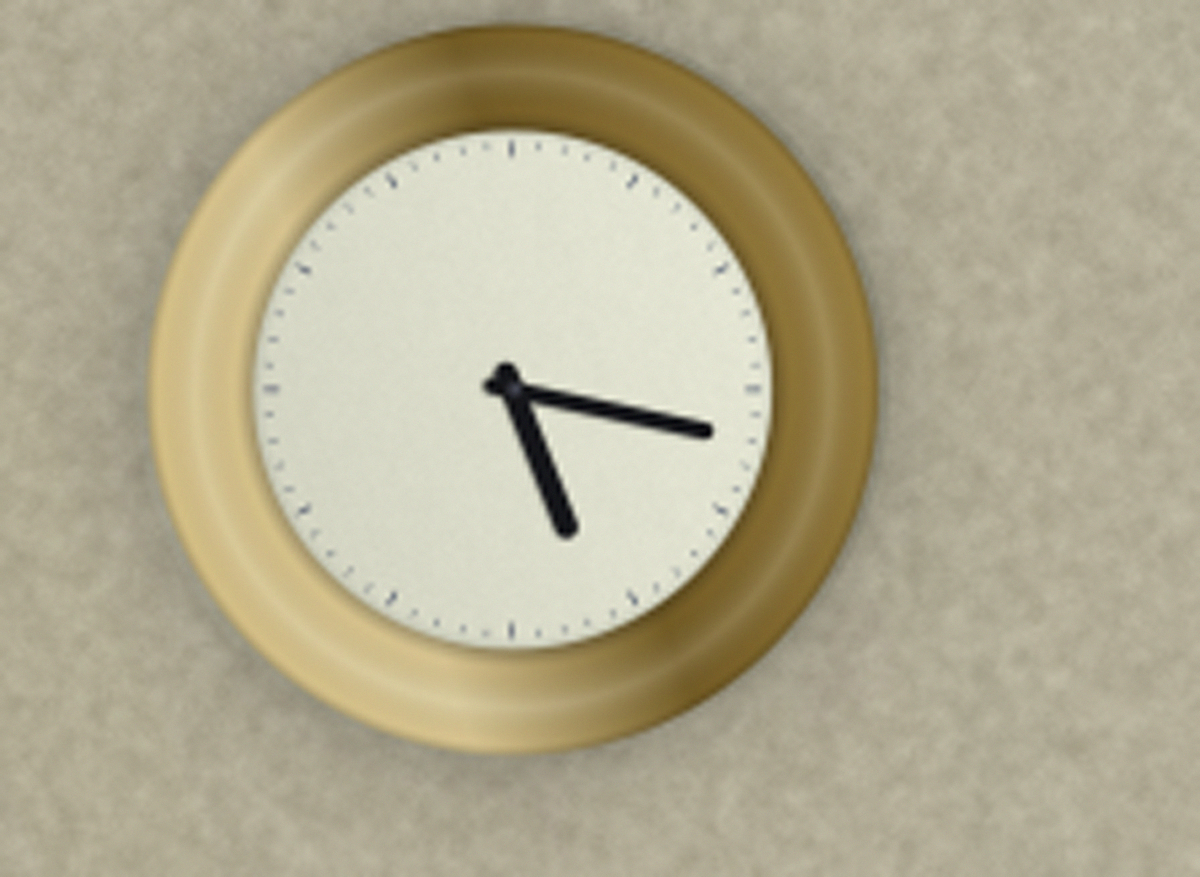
5:17
